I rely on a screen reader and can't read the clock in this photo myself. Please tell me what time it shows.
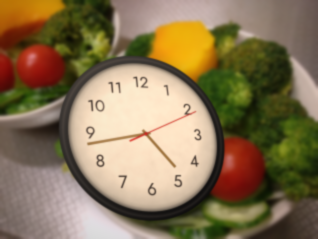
4:43:11
